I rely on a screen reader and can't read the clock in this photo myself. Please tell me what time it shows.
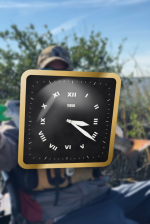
3:21
